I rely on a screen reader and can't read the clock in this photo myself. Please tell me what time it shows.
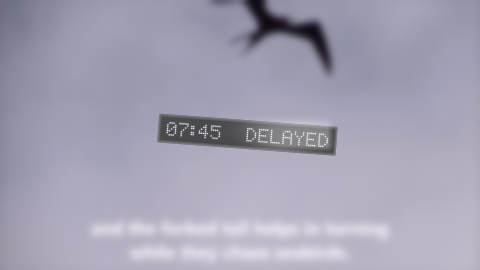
7:45
